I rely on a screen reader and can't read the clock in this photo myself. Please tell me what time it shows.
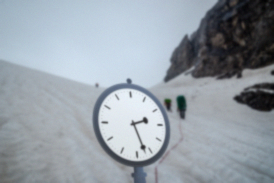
2:27
